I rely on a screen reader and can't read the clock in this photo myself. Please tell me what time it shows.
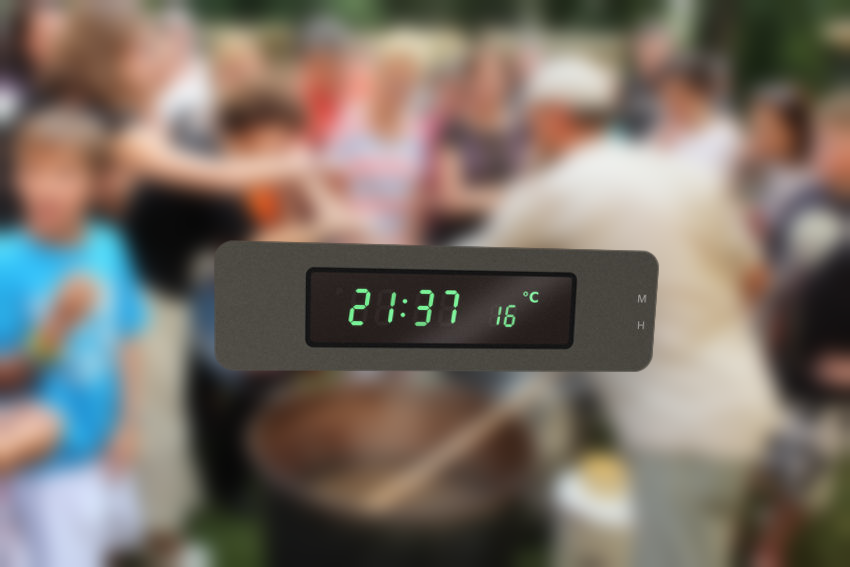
21:37
